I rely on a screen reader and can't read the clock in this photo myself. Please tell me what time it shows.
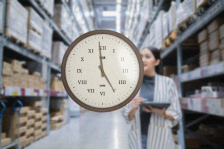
4:59
